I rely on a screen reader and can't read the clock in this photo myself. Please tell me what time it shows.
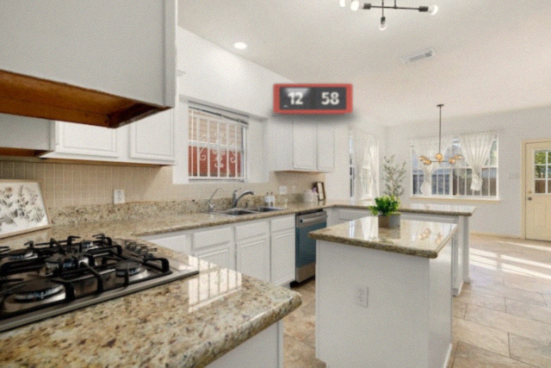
12:58
